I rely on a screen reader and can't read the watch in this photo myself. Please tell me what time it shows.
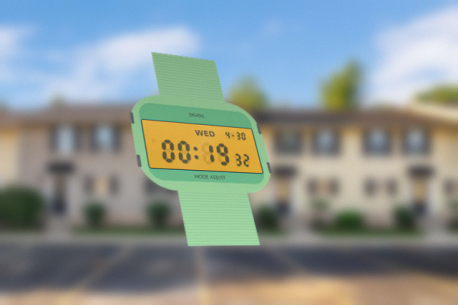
0:19:32
